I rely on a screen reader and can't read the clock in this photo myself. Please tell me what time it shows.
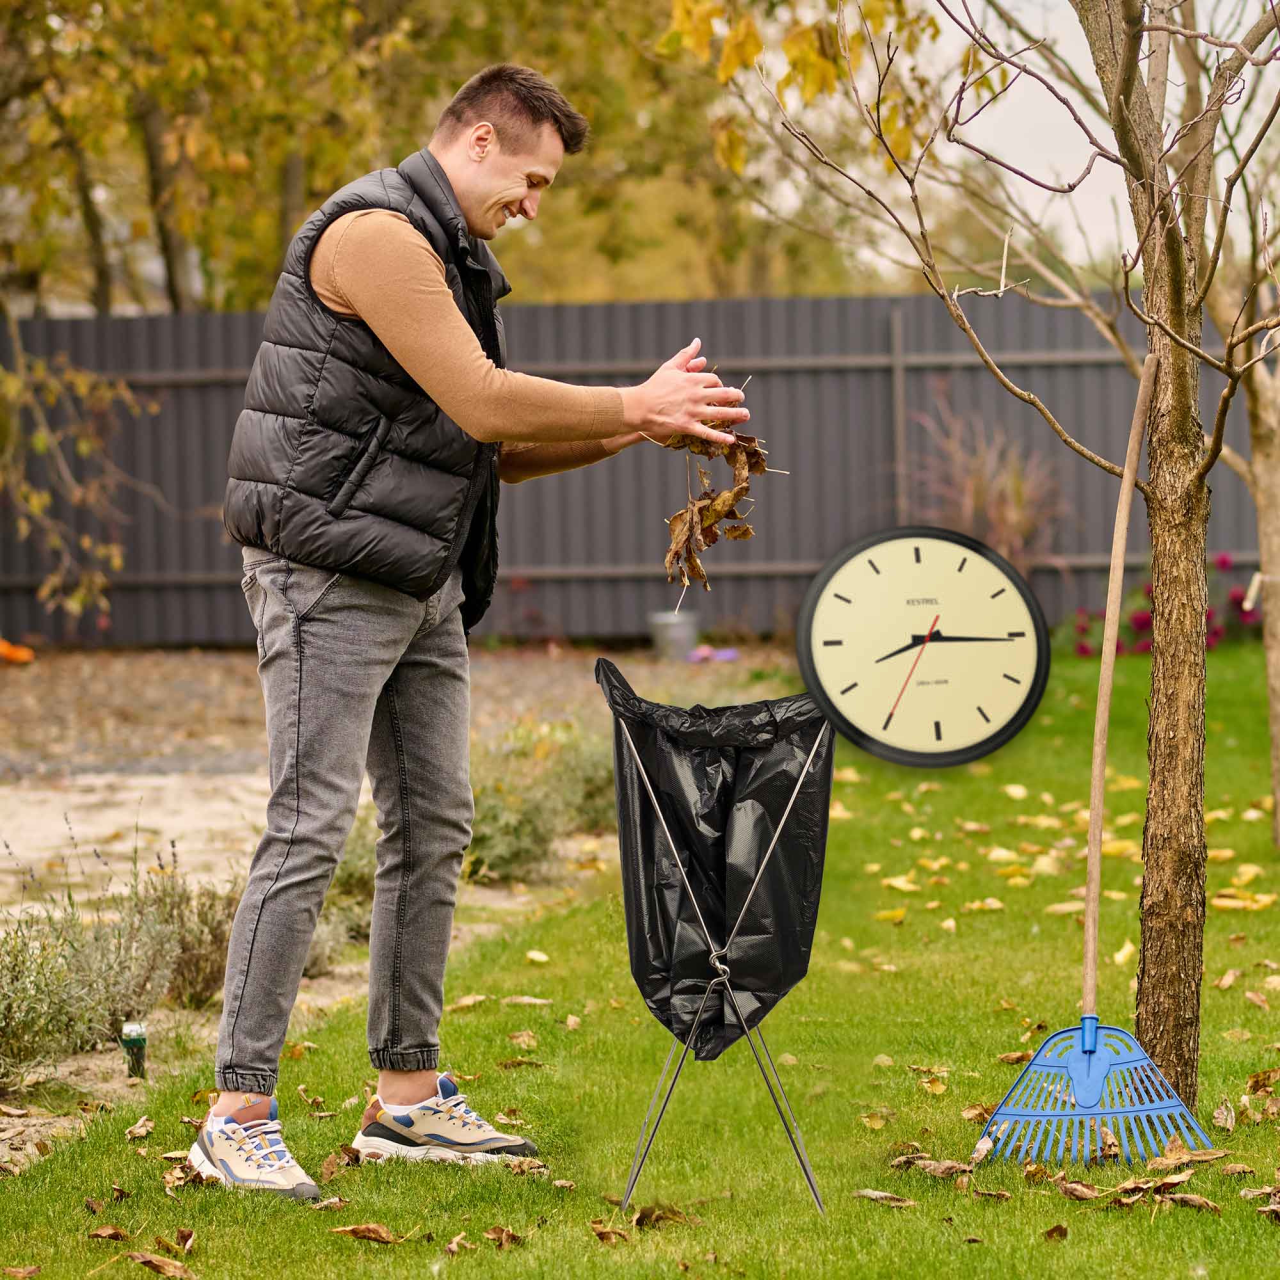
8:15:35
